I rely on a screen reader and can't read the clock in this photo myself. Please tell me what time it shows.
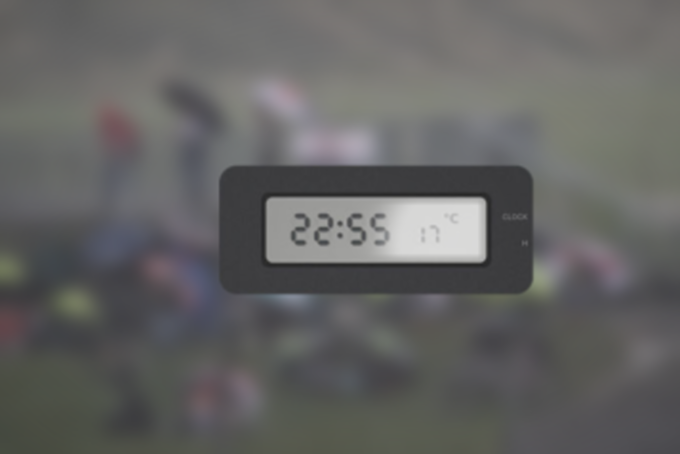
22:55
